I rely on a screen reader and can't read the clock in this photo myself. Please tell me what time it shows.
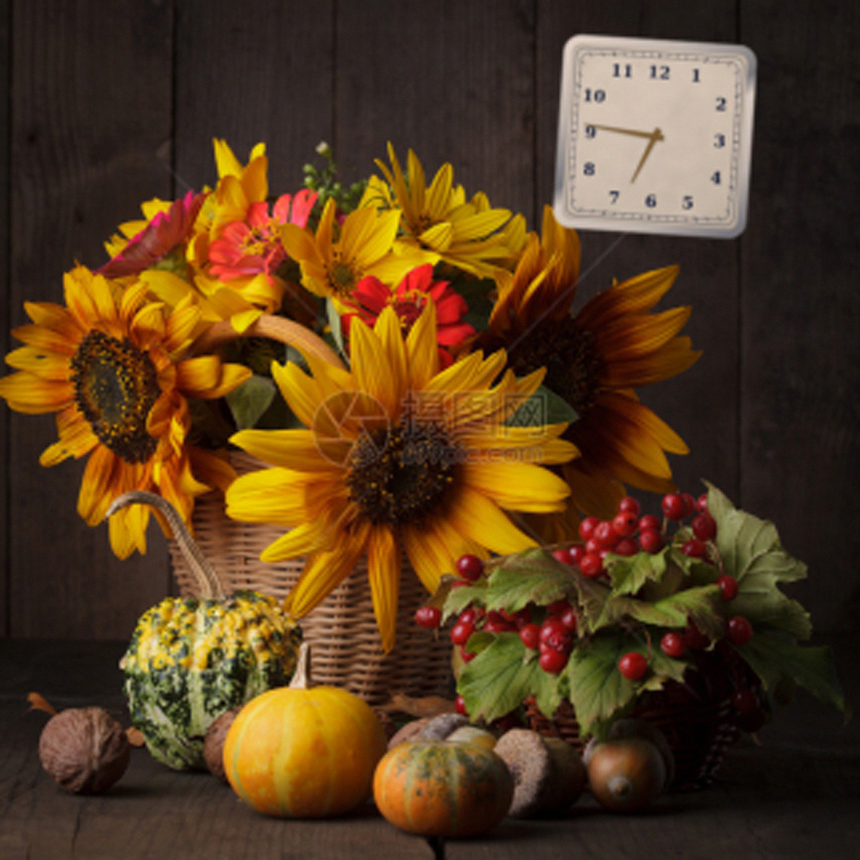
6:46
